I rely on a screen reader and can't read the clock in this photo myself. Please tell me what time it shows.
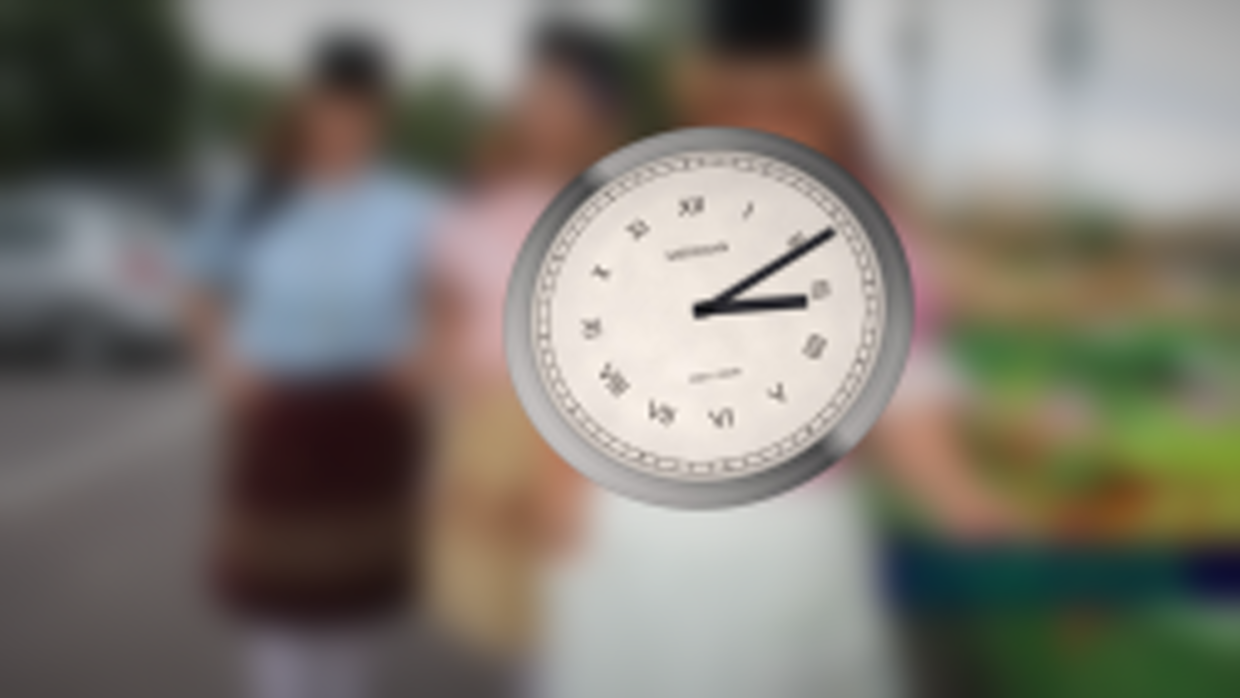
3:11
